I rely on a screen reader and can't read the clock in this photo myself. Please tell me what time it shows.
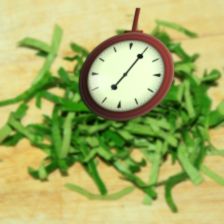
7:05
